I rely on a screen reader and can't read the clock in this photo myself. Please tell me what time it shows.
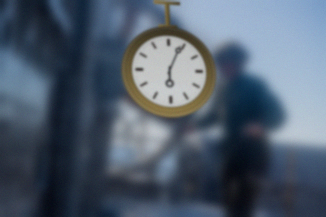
6:04
